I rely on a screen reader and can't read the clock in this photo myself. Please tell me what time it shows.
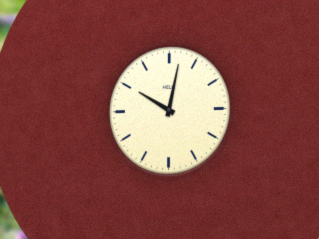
10:02
